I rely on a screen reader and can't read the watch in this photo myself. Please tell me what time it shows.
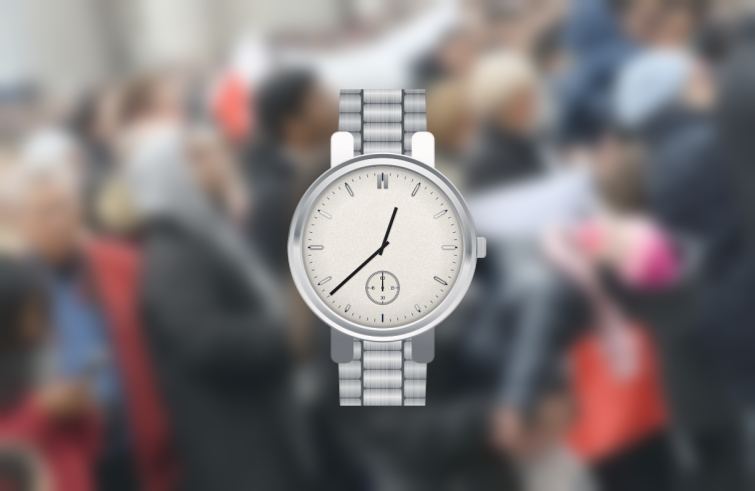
12:38
